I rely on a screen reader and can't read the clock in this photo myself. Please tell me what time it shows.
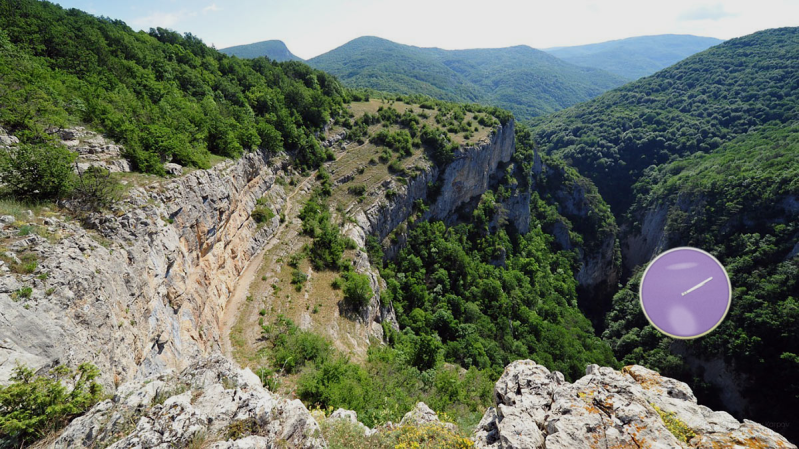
2:10
